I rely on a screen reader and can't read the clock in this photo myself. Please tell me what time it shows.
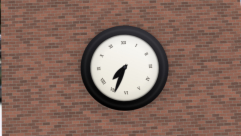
7:34
